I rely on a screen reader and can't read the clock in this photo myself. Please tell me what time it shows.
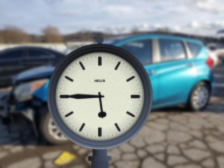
5:45
